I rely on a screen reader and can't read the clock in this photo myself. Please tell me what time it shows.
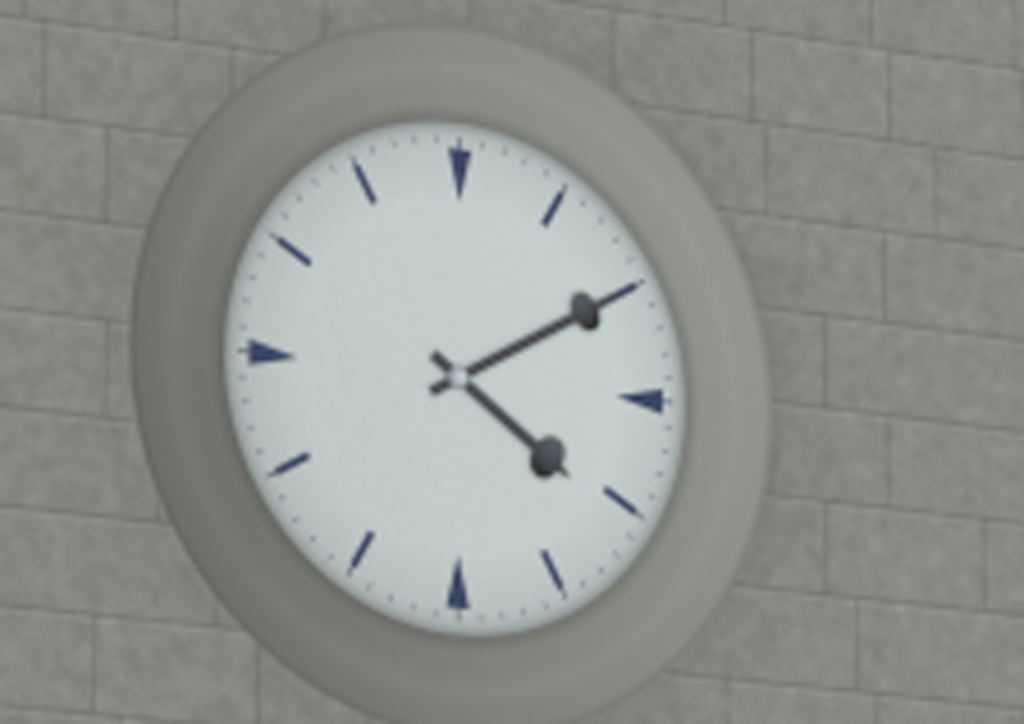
4:10
